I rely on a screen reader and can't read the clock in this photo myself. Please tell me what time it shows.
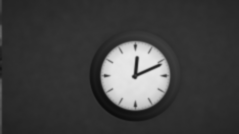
12:11
